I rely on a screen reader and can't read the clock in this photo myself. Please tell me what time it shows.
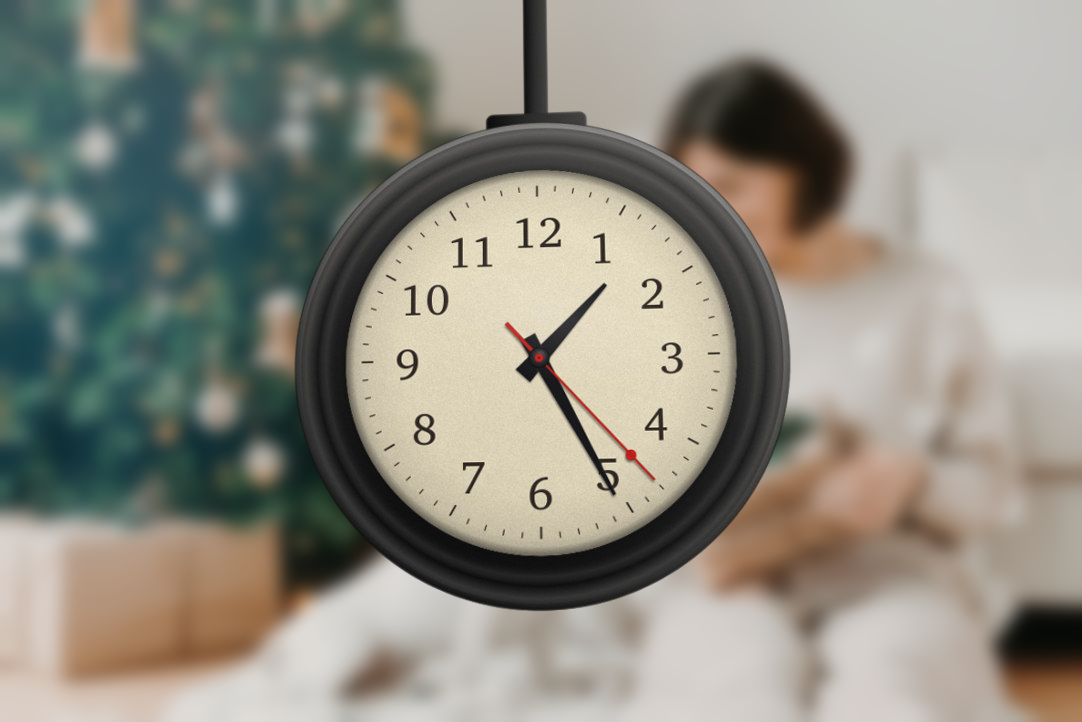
1:25:23
